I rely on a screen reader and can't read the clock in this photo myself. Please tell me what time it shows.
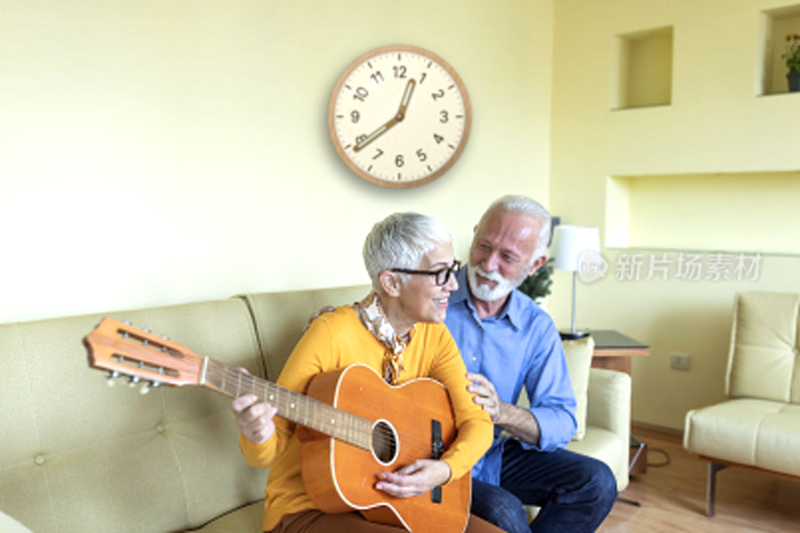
12:39
